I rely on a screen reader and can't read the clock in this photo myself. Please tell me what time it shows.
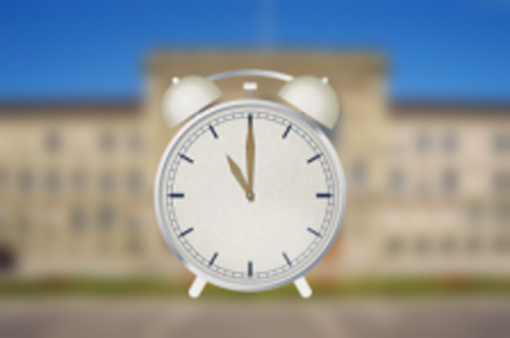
11:00
